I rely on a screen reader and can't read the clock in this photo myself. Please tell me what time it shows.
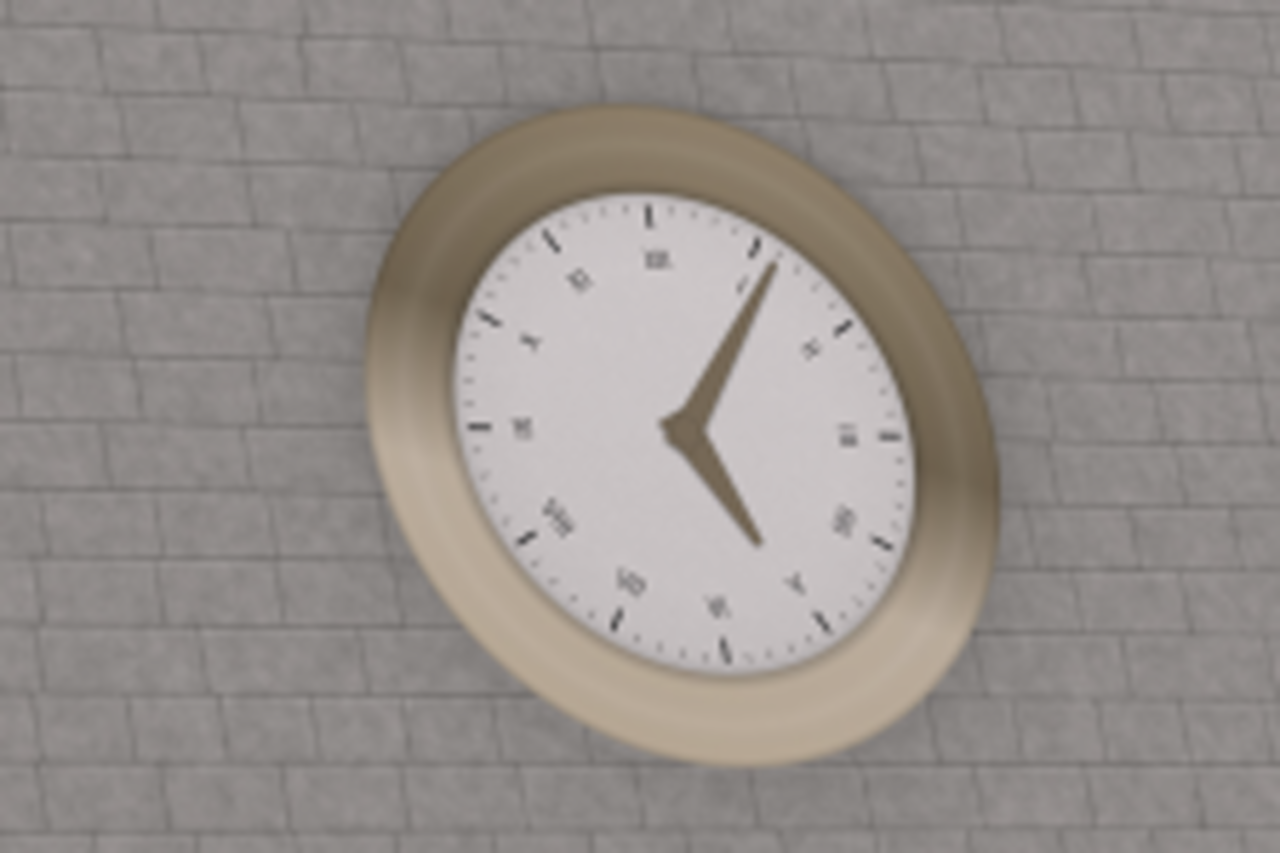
5:06
